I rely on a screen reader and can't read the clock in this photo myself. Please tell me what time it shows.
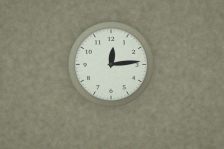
12:14
